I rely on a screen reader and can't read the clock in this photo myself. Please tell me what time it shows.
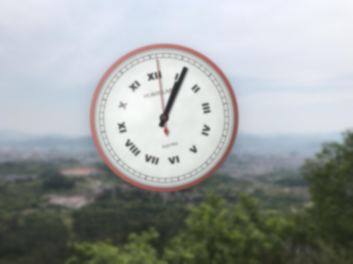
1:06:01
